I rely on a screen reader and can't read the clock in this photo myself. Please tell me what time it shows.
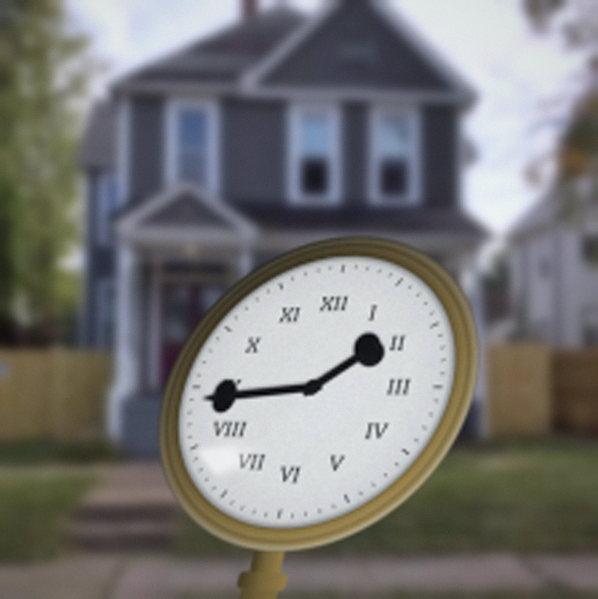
1:44
